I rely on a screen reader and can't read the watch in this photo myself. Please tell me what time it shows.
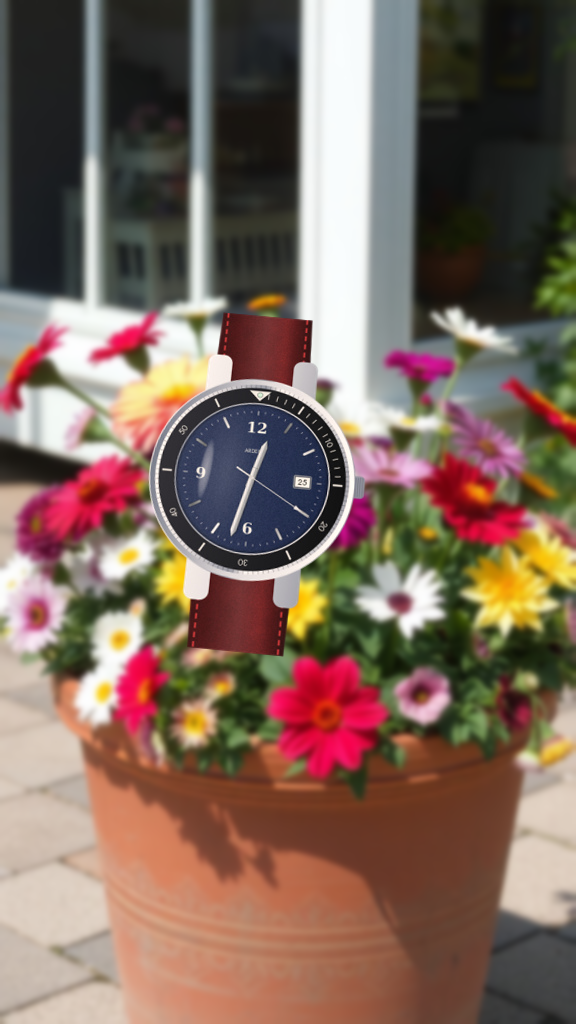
12:32:20
